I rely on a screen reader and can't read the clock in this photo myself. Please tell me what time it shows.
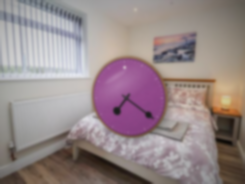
7:21
